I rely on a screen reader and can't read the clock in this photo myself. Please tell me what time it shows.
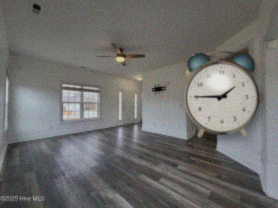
1:45
